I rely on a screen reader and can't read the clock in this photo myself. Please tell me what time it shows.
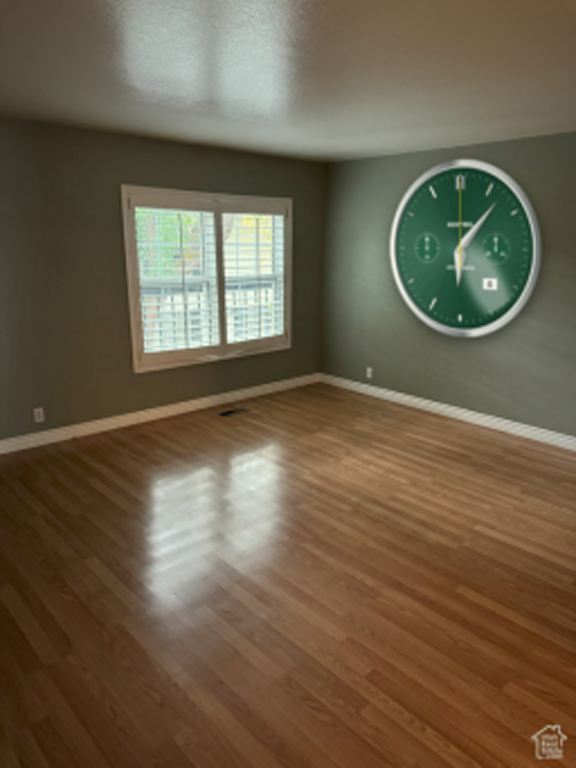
6:07
